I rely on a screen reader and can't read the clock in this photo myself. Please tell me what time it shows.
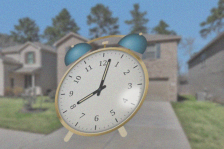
8:02
